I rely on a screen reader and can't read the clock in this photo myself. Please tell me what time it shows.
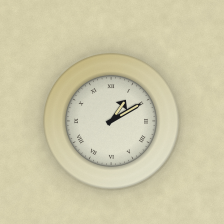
1:10
